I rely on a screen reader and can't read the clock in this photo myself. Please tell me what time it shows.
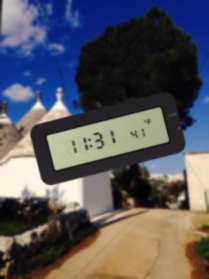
11:31
